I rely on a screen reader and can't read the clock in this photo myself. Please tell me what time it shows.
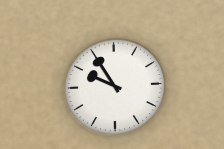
9:55
